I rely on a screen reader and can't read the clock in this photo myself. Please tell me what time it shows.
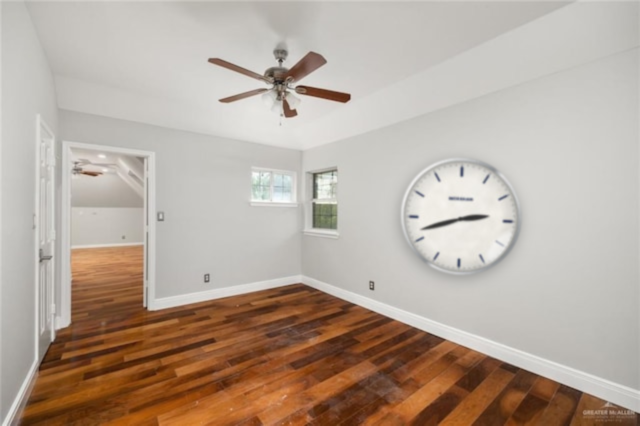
2:42
